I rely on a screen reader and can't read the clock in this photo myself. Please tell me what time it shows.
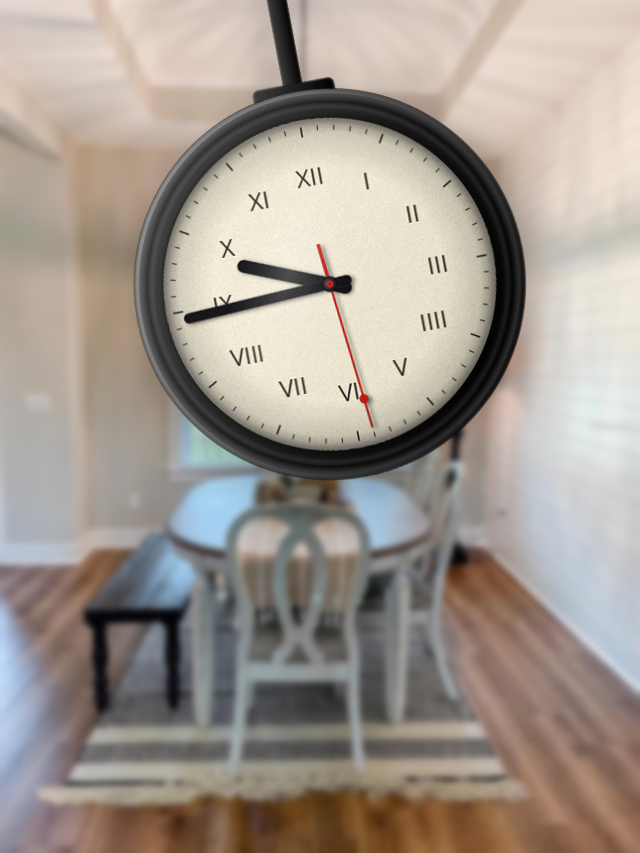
9:44:29
